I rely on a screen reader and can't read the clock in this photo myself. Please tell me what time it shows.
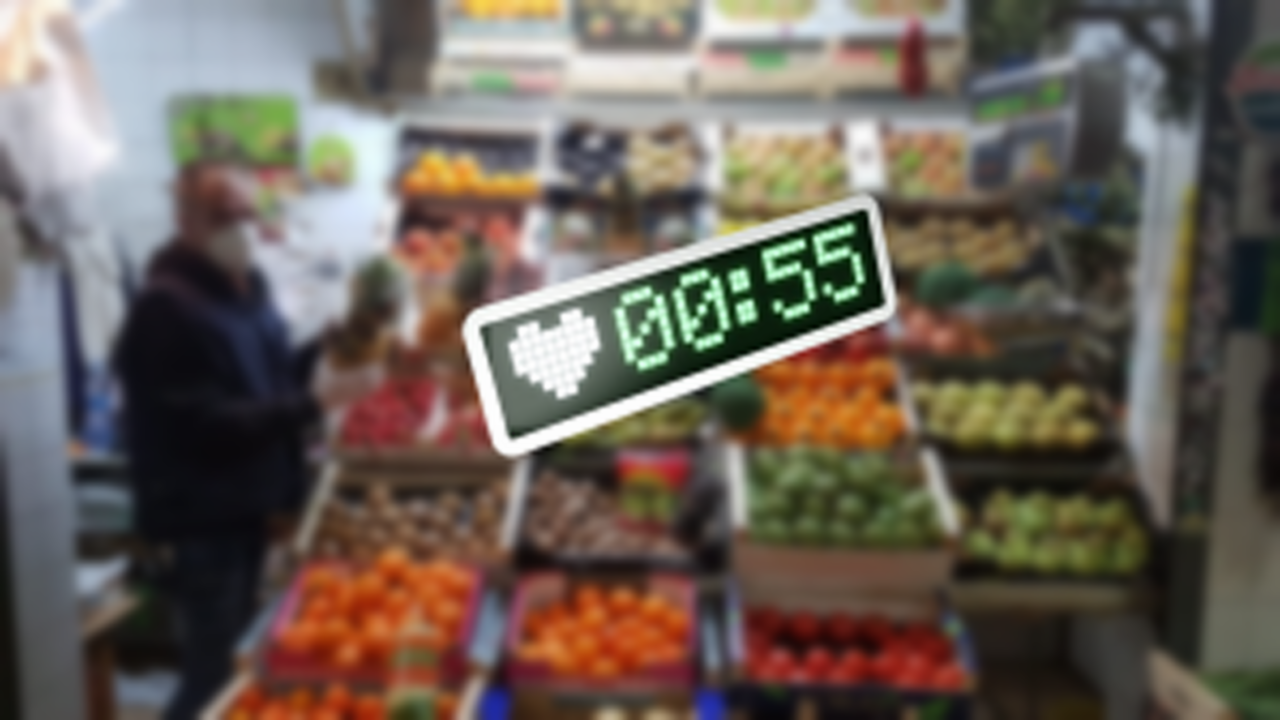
0:55
